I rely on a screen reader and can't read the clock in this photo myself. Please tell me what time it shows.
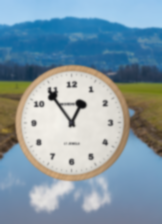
12:54
